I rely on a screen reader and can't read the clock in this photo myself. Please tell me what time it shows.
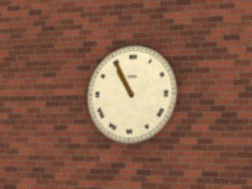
10:55
